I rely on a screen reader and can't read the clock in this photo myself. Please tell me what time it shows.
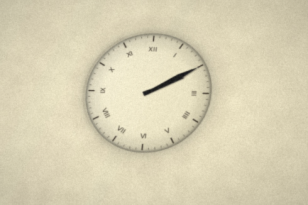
2:10
